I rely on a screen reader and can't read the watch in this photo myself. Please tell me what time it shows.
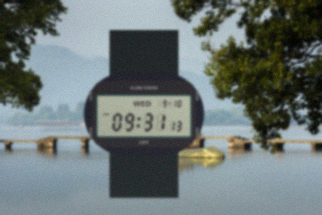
9:31
